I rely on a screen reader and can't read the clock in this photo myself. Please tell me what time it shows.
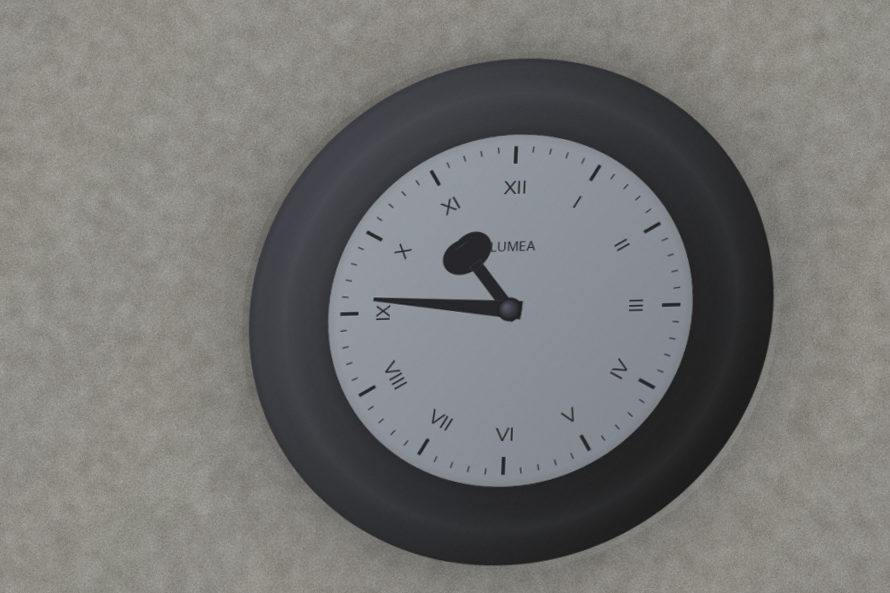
10:46
